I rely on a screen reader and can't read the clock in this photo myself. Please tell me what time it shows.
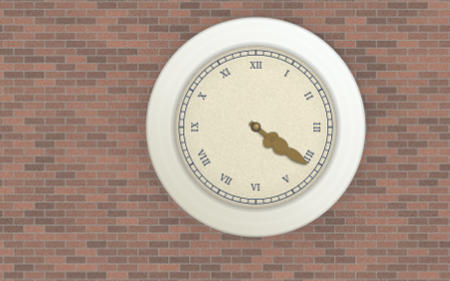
4:21
